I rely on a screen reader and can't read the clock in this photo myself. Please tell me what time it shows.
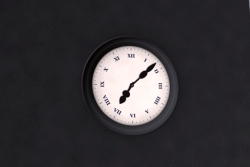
7:08
